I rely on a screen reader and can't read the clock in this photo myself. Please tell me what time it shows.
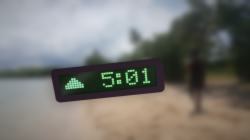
5:01
